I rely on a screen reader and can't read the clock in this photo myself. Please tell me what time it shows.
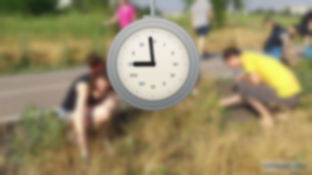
8:59
